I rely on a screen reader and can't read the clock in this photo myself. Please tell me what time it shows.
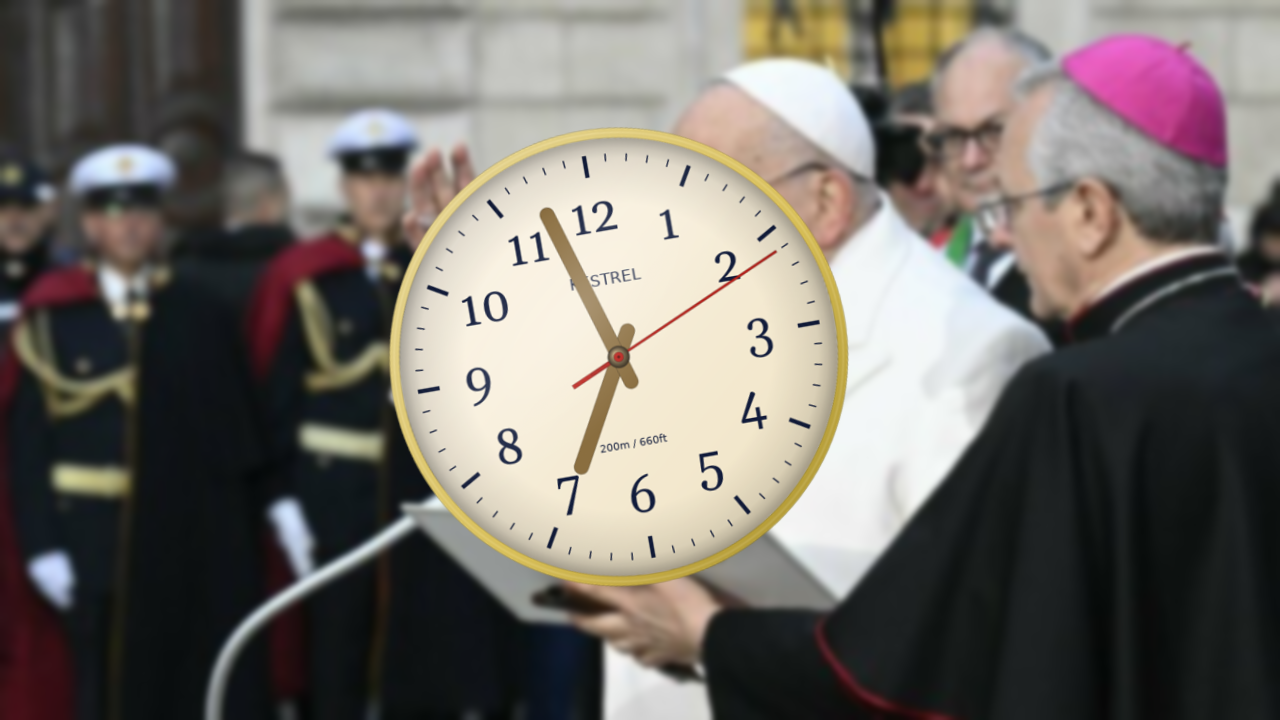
6:57:11
